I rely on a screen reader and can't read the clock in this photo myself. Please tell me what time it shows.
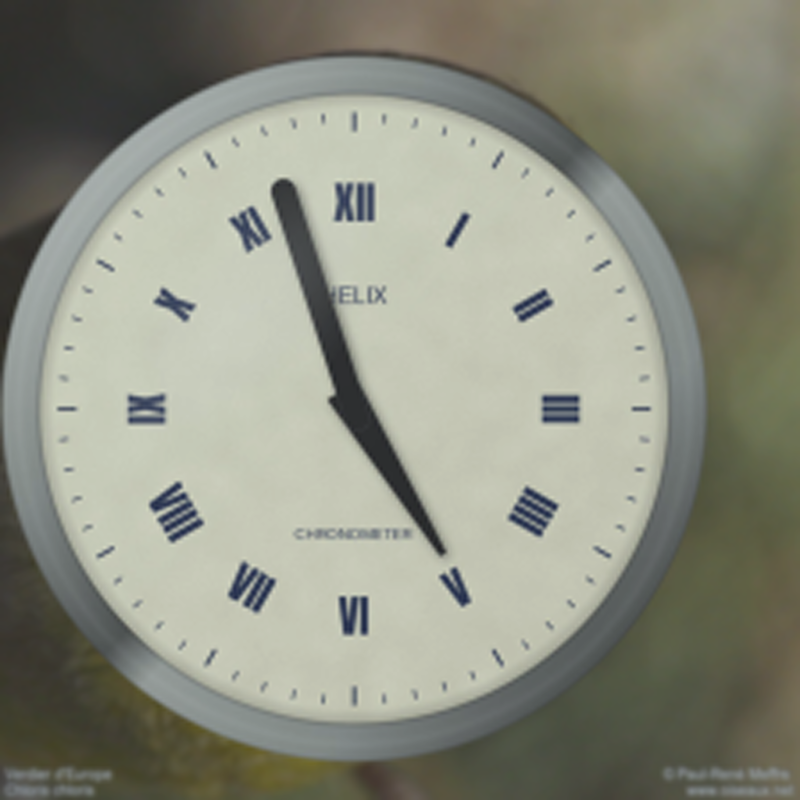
4:57
